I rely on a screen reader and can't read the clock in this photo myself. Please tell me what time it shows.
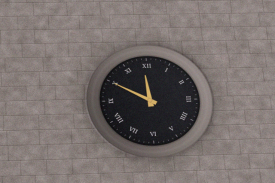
11:50
